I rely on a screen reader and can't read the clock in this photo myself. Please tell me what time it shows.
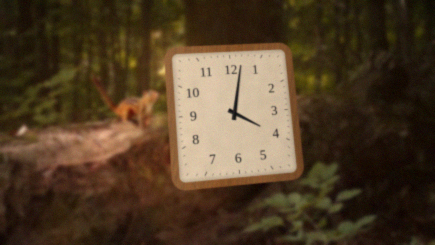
4:02
